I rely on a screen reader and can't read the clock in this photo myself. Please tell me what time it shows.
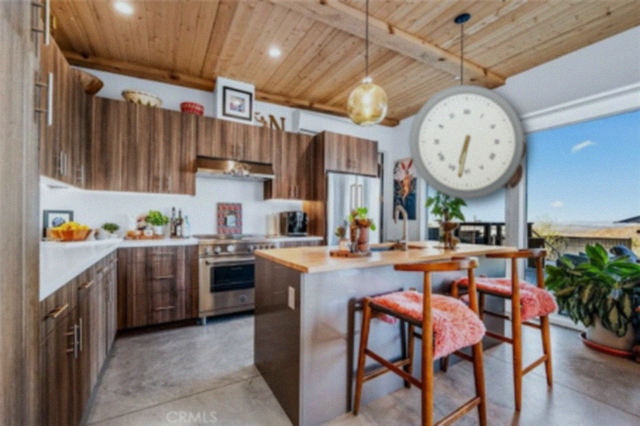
6:32
